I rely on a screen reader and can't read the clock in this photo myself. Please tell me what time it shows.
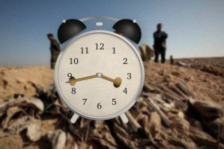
3:43
